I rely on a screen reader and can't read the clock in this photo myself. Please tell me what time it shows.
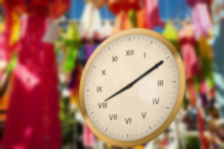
8:10
